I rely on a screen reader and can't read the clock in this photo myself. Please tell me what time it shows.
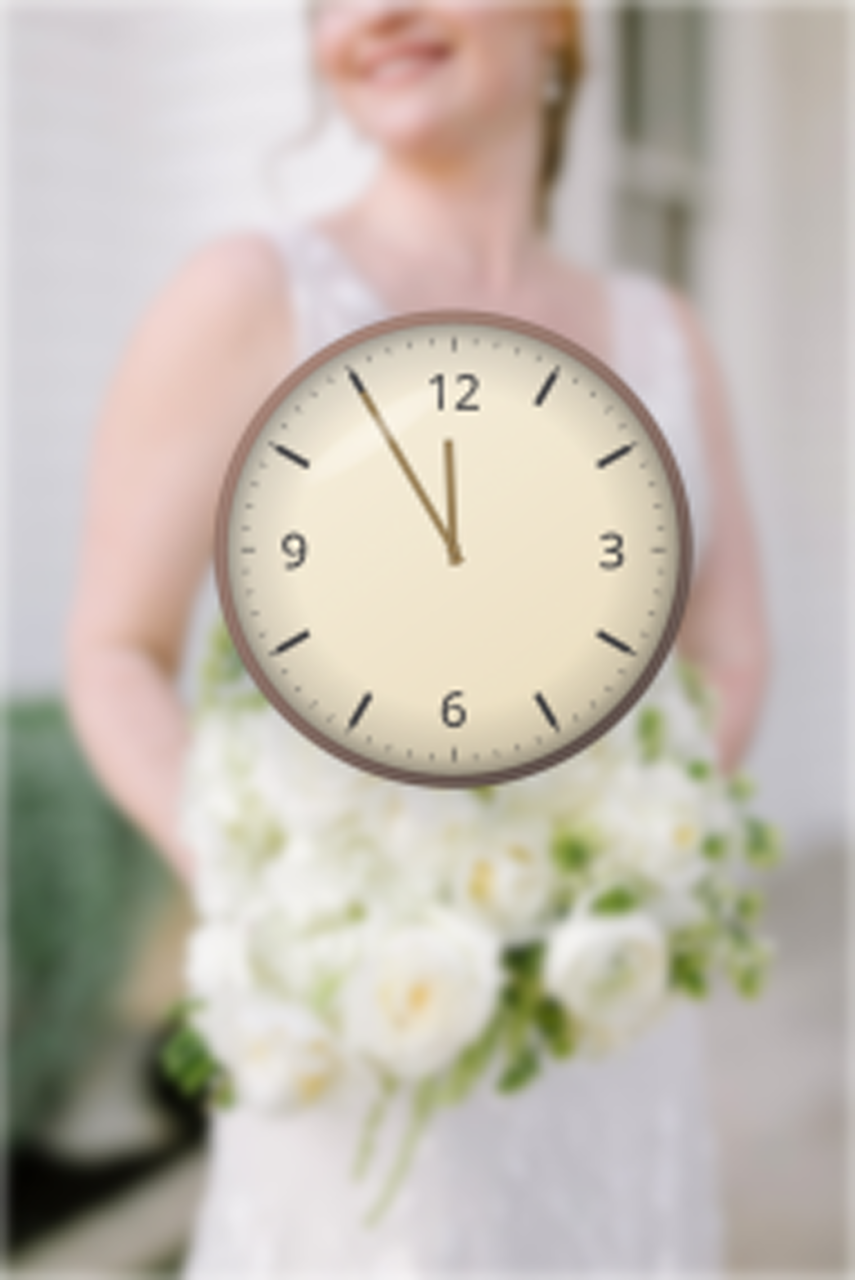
11:55
